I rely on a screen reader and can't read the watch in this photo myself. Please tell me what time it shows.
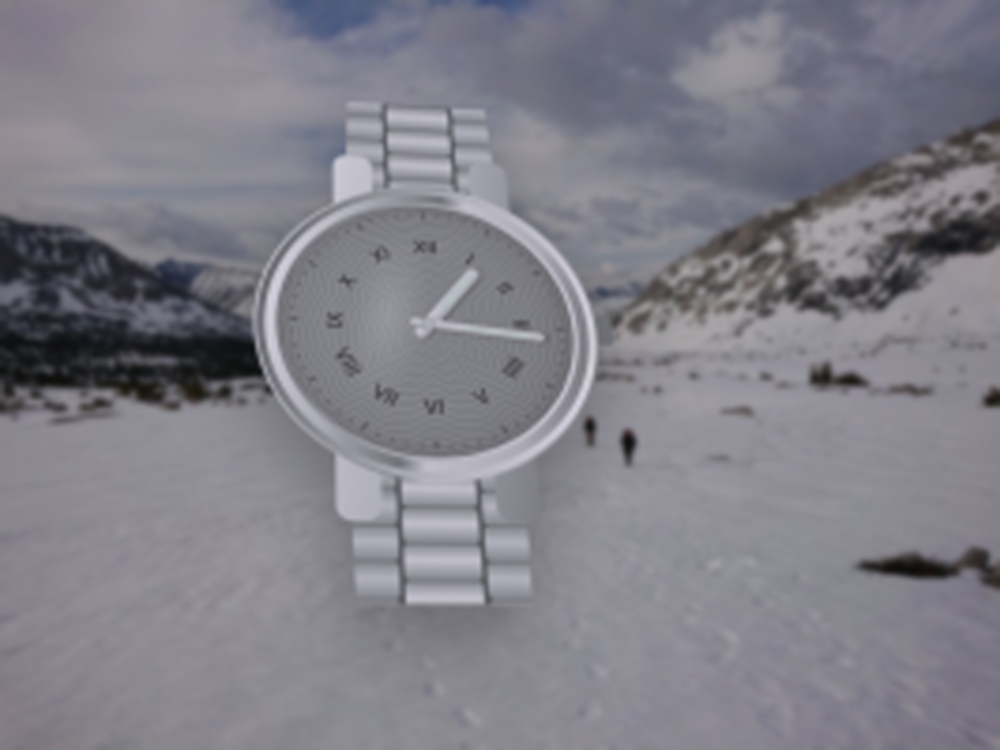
1:16
